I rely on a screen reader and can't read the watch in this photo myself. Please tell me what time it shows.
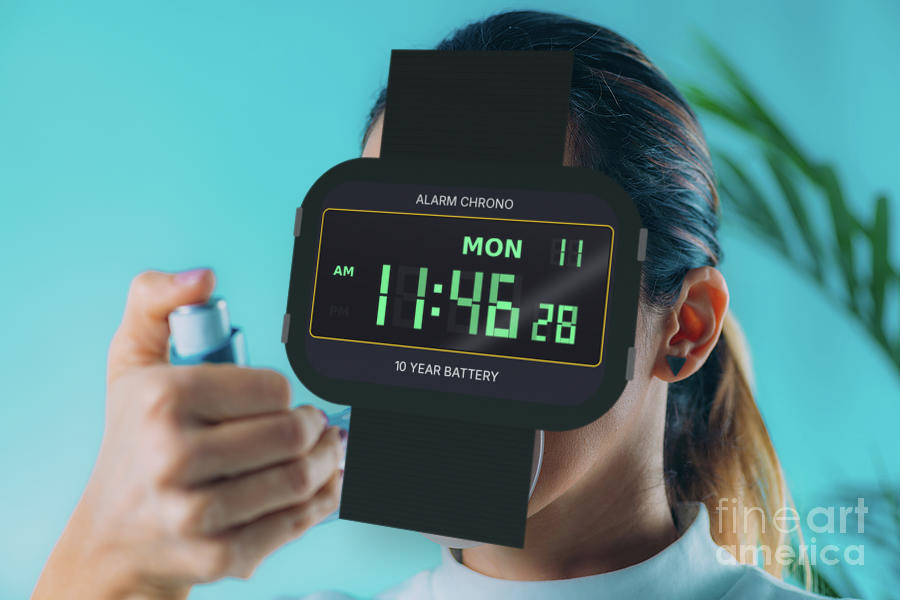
11:46:28
